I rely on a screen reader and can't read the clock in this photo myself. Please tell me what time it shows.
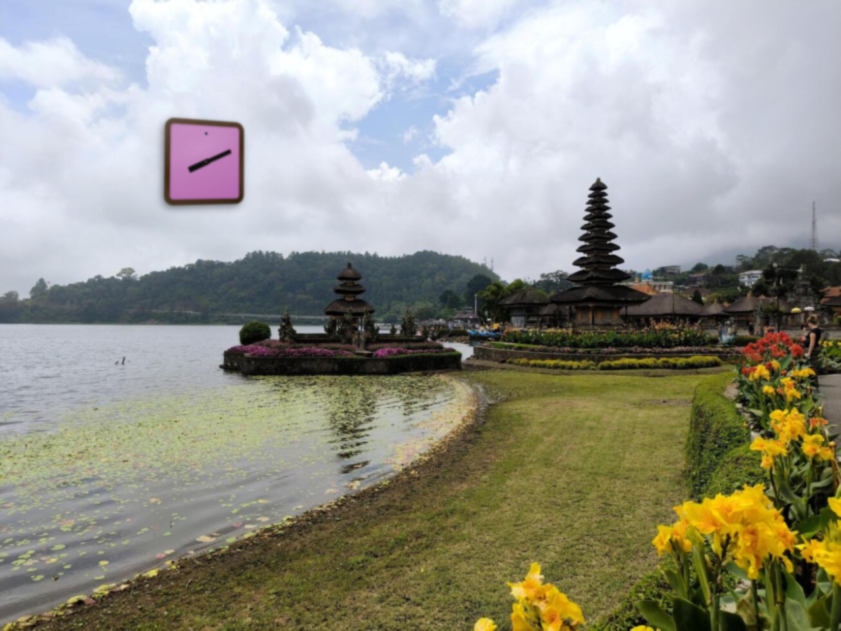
8:11
